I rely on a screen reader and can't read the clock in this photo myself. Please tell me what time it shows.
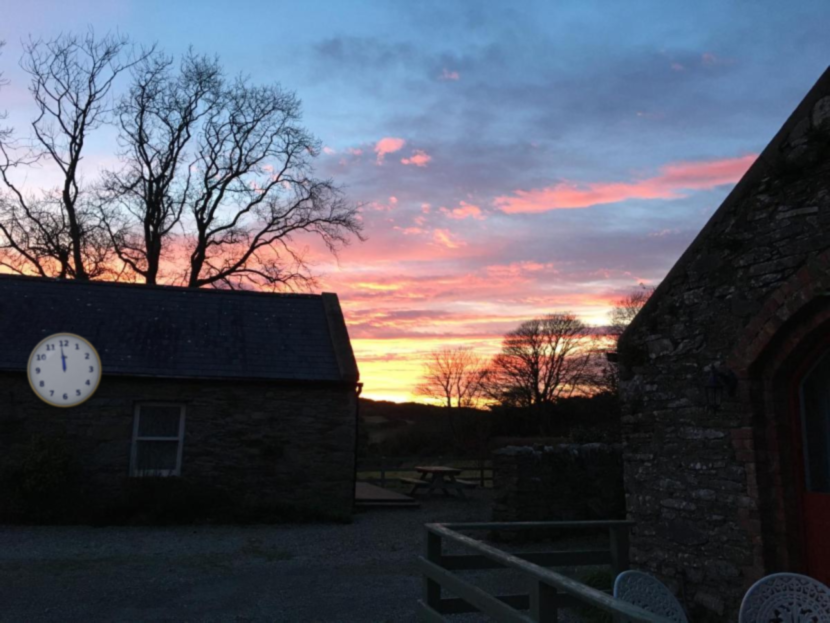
11:59
